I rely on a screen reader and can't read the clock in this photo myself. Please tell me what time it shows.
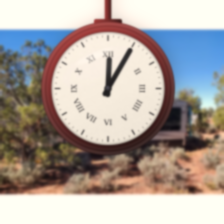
12:05
